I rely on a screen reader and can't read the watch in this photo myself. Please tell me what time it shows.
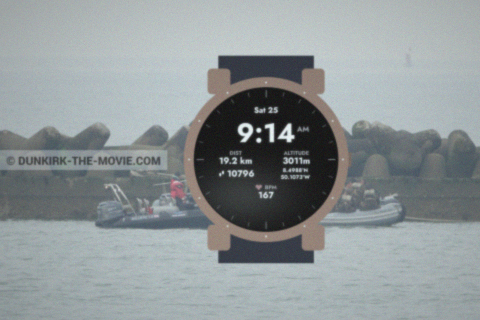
9:14
